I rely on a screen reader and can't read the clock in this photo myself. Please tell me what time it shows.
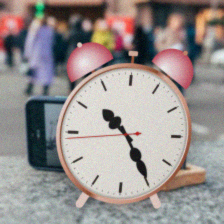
10:24:44
